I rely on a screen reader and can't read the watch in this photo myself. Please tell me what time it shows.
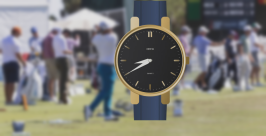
8:40
